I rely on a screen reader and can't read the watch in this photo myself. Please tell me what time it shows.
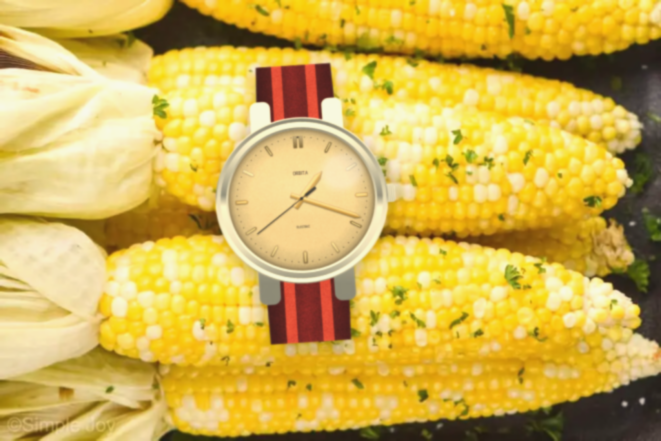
1:18:39
